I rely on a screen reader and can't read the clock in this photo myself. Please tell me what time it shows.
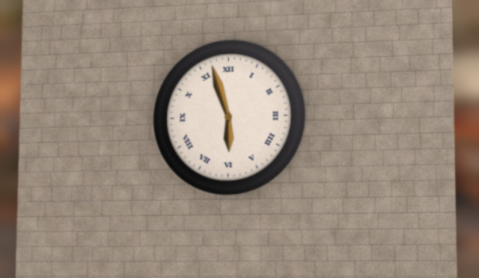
5:57
